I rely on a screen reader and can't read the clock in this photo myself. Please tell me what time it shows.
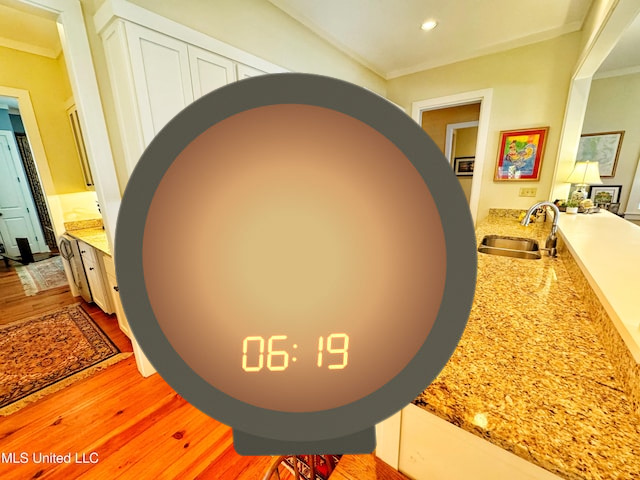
6:19
